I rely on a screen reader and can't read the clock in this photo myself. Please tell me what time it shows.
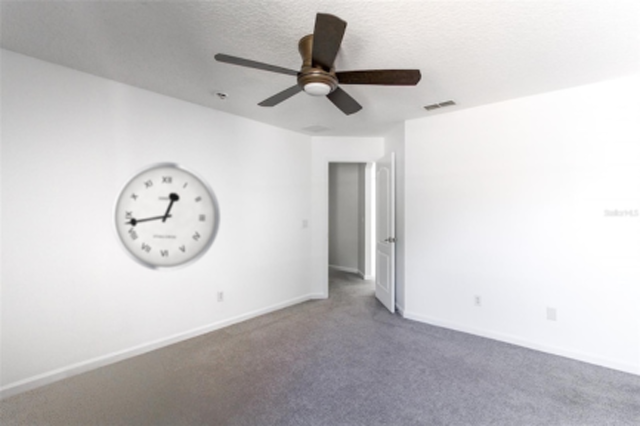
12:43
